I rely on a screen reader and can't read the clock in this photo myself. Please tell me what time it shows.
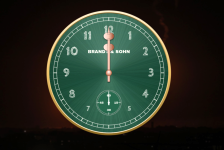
12:00
